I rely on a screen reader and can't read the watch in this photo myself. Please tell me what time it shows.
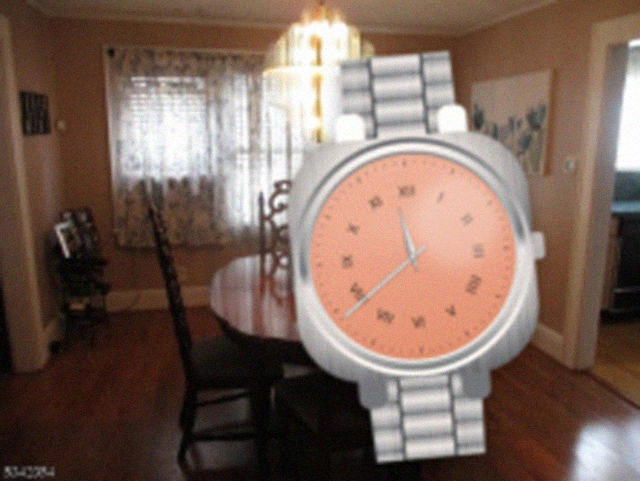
11:39
